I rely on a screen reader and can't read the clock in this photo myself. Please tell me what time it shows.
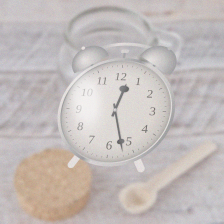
12:27
